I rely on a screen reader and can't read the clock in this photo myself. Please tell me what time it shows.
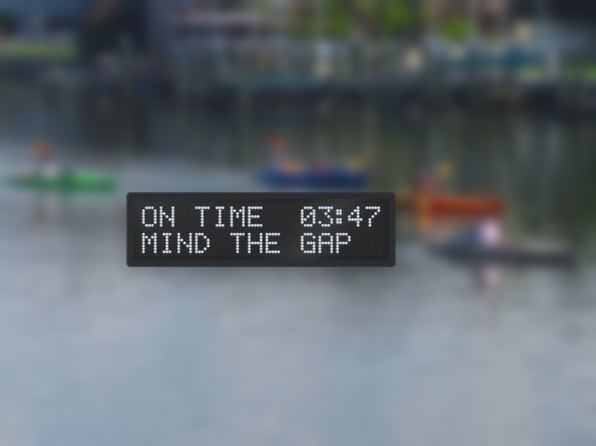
3:47
